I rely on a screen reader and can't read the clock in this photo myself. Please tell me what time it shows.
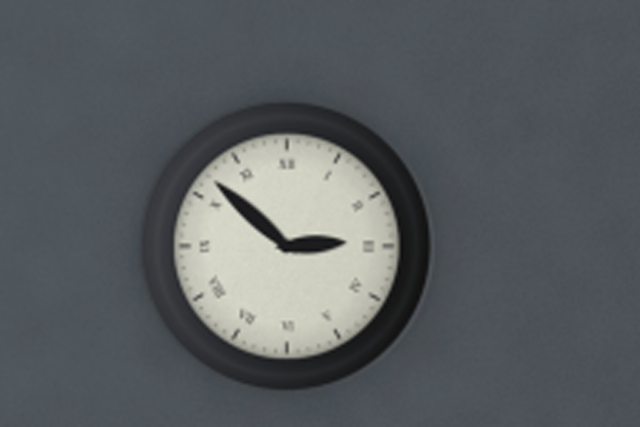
2:52
